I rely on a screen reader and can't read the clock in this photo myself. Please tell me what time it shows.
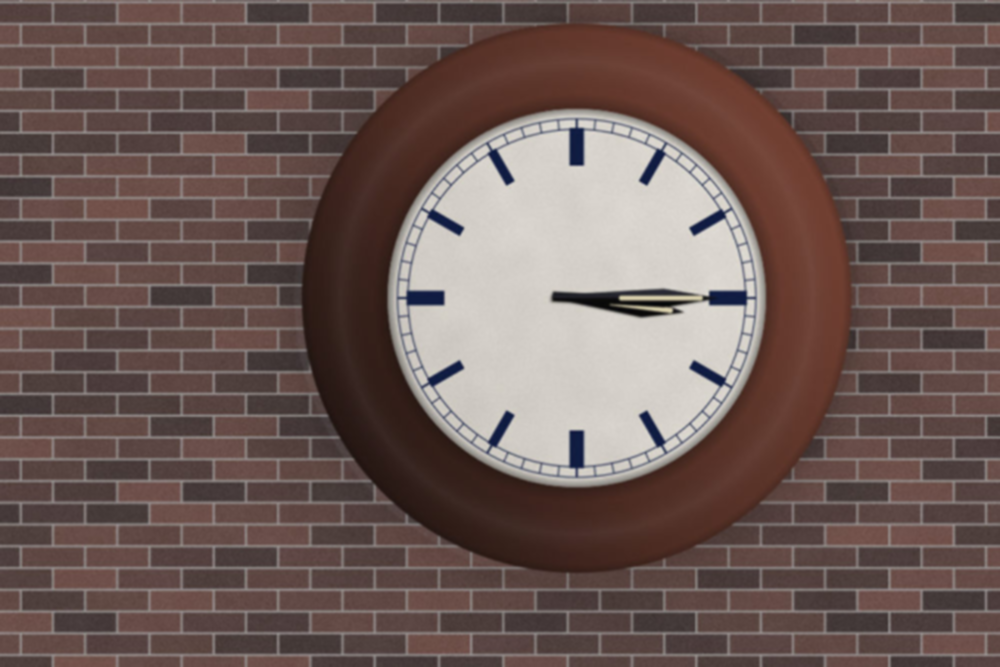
3:15
